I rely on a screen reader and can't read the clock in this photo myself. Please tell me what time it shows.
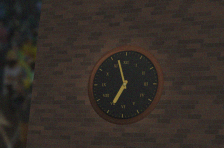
6:57
